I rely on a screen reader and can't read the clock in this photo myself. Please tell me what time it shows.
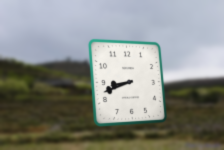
8:42
